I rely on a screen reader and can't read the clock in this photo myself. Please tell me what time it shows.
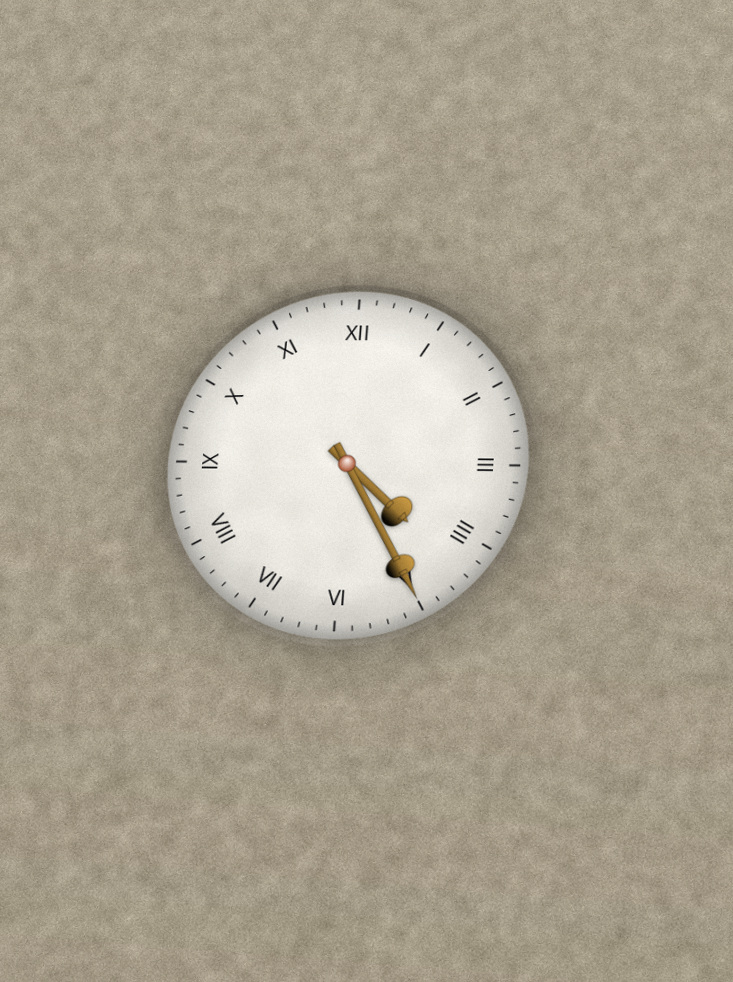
4:25
